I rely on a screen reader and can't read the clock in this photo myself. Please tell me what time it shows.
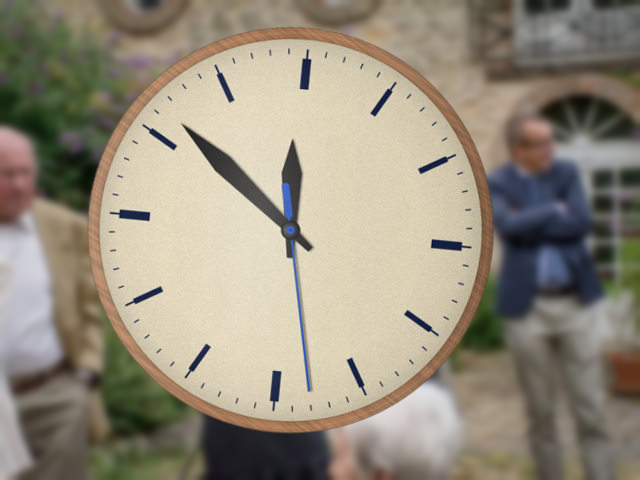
11:51:28
